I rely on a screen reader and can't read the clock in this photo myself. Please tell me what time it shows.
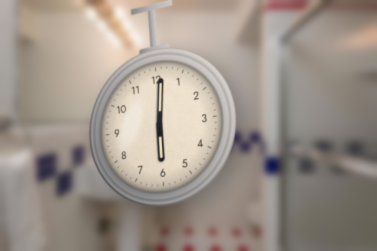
6:01
